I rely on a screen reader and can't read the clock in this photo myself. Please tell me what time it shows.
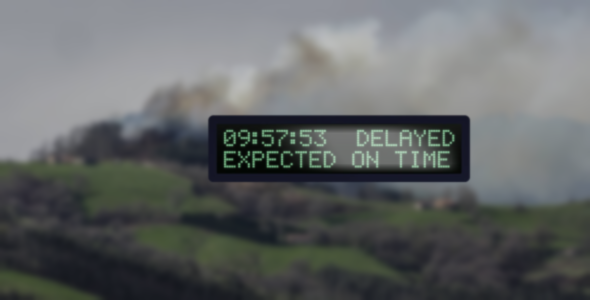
9:57:53
